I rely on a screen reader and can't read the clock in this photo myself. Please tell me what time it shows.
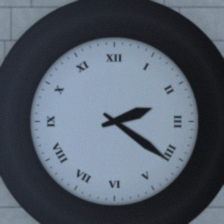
2:21
